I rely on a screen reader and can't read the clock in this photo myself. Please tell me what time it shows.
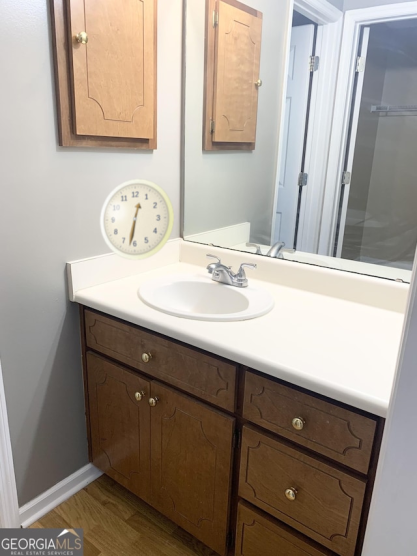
12:32
